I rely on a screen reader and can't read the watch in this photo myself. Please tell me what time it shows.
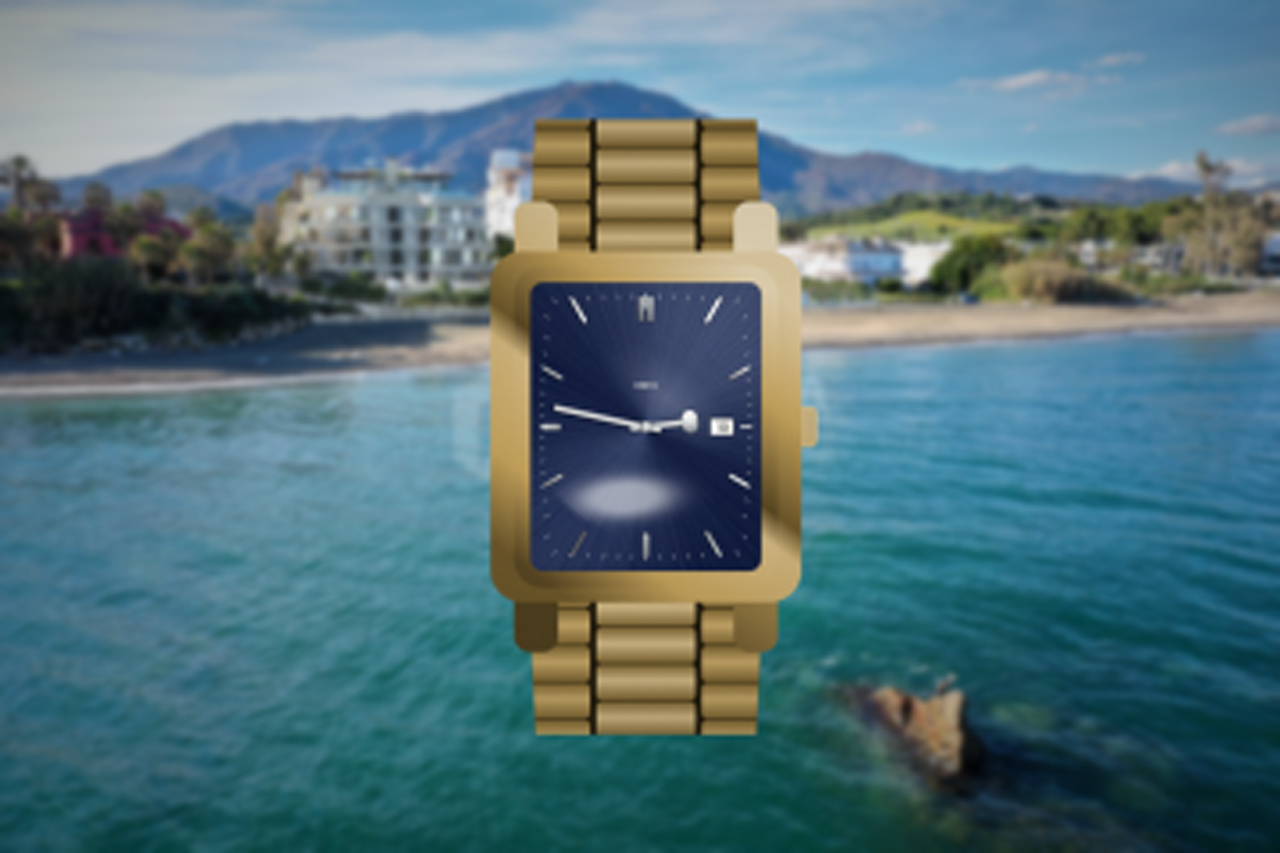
2:47
